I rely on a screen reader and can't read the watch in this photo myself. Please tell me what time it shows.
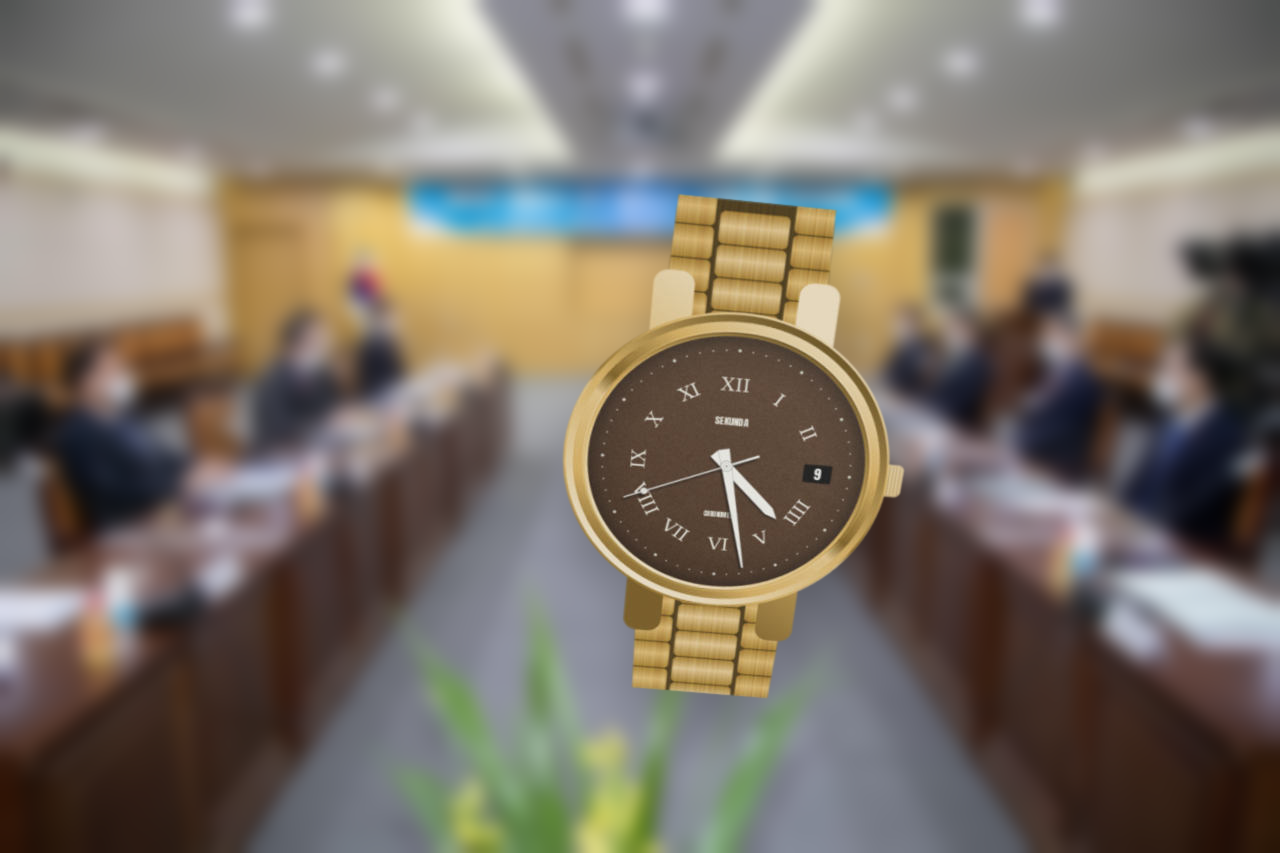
4:27:41
